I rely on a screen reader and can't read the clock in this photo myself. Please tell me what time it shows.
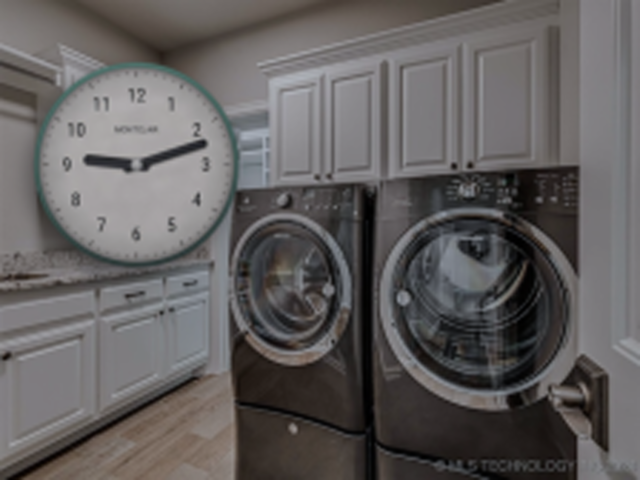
9:12
